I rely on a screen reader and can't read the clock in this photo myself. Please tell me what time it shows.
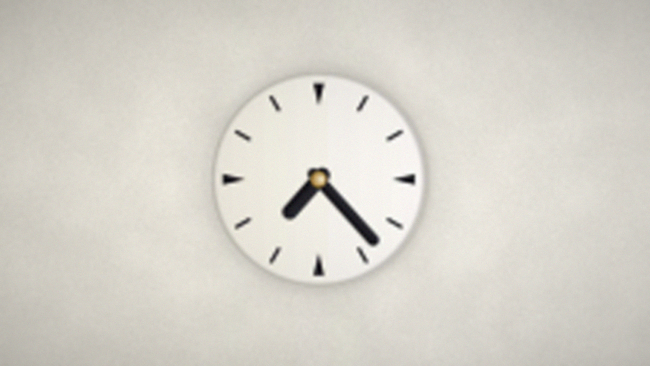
7:23
